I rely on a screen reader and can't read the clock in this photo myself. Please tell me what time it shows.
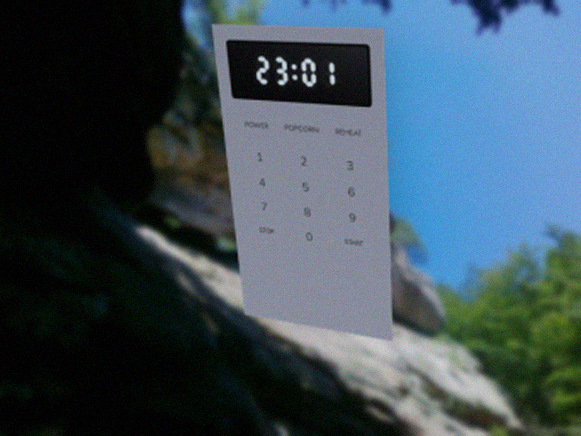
23:01
